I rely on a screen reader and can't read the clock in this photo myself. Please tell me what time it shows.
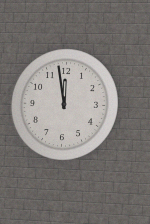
11:58
